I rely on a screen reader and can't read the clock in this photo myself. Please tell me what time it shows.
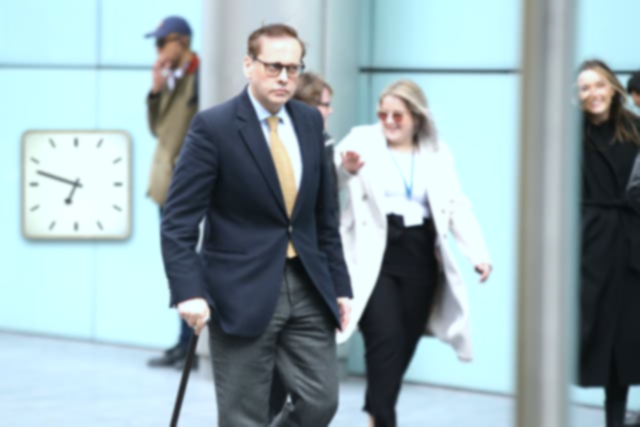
6:48
